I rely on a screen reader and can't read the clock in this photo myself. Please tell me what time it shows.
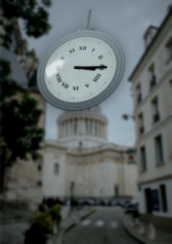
3:15
